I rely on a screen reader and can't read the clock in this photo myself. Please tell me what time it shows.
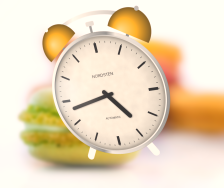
4:43
